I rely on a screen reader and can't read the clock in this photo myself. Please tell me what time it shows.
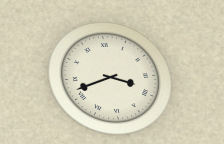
3:42
